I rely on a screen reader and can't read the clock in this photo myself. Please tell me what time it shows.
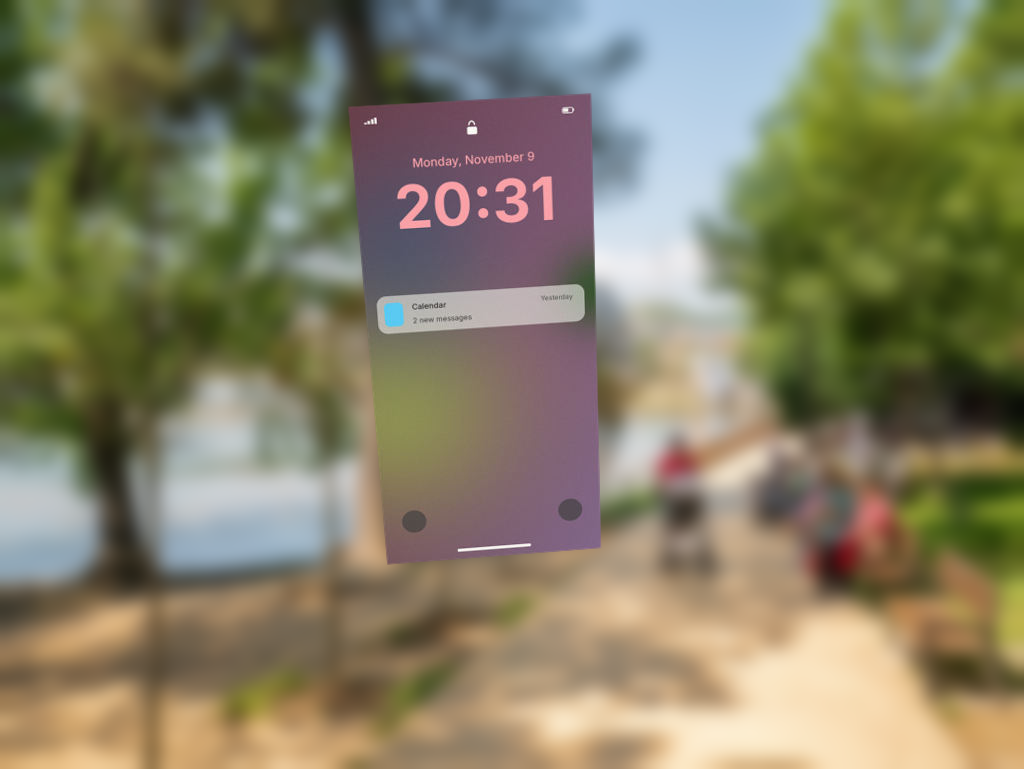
20:31
